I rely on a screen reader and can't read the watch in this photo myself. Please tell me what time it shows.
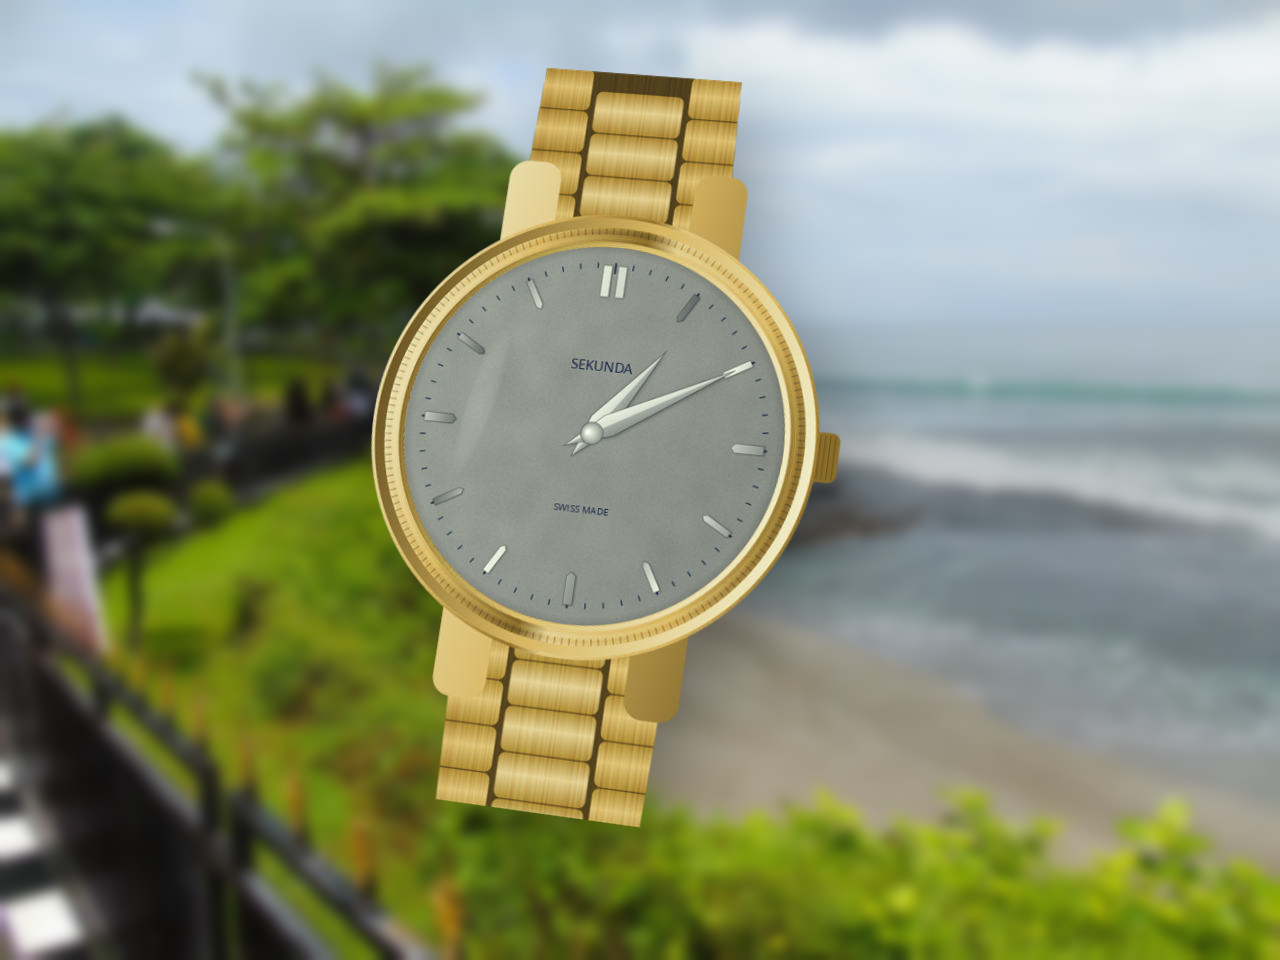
1:10
